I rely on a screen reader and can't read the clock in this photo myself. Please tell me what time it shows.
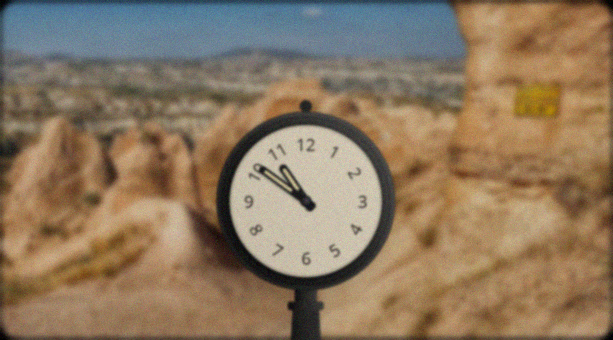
10:51
